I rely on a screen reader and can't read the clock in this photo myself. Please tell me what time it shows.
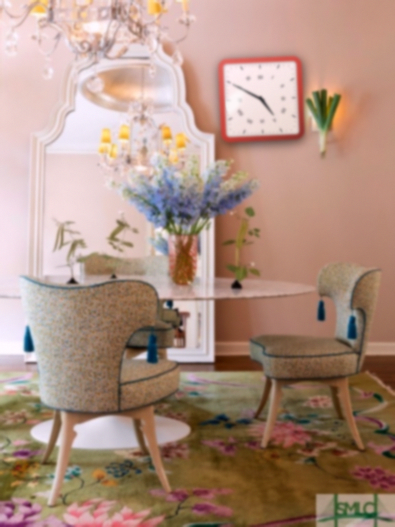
4:50
